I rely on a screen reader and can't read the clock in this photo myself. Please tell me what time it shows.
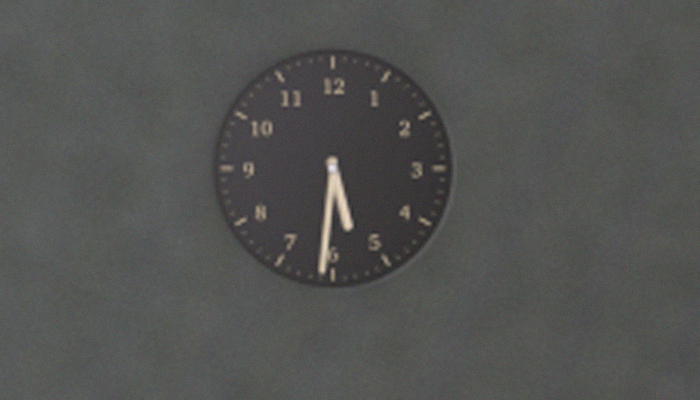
5:31
